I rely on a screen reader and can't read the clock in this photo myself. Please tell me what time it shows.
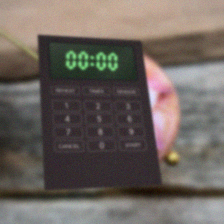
0:00
